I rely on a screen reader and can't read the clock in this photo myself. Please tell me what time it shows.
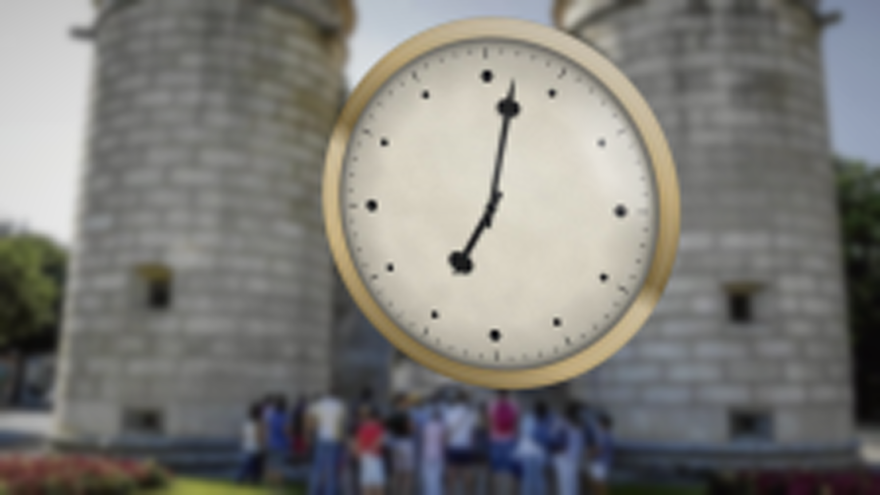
7:02
